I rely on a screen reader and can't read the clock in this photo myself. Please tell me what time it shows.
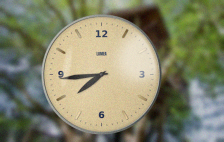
7:44
